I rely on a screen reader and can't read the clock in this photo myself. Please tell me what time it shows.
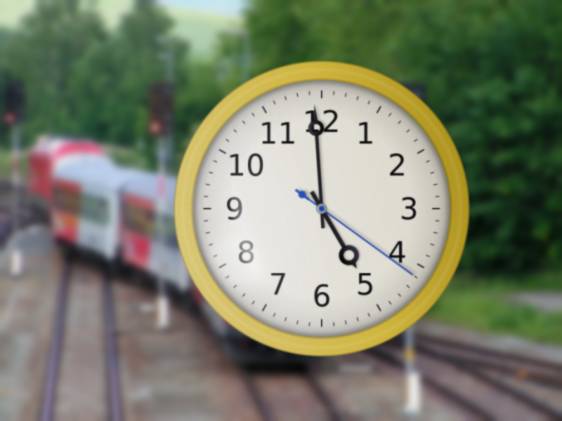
4:59:21
